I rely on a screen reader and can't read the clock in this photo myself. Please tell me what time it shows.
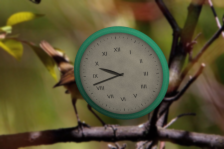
9:42
